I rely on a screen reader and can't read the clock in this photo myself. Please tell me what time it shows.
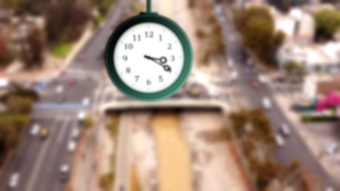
3:20
